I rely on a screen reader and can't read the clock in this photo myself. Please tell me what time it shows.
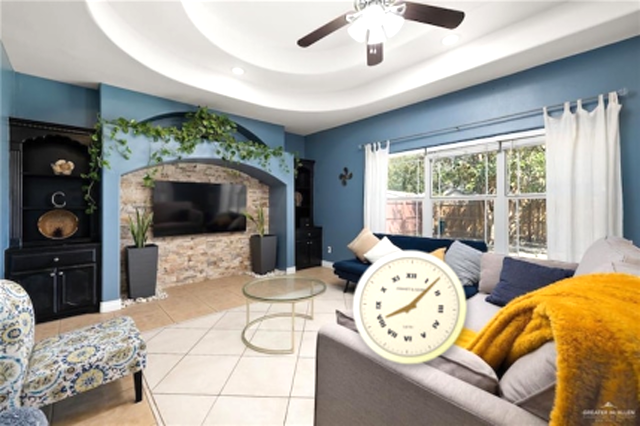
8:07
